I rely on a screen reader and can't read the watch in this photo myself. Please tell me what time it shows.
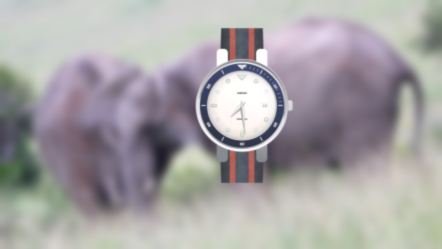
7:29
